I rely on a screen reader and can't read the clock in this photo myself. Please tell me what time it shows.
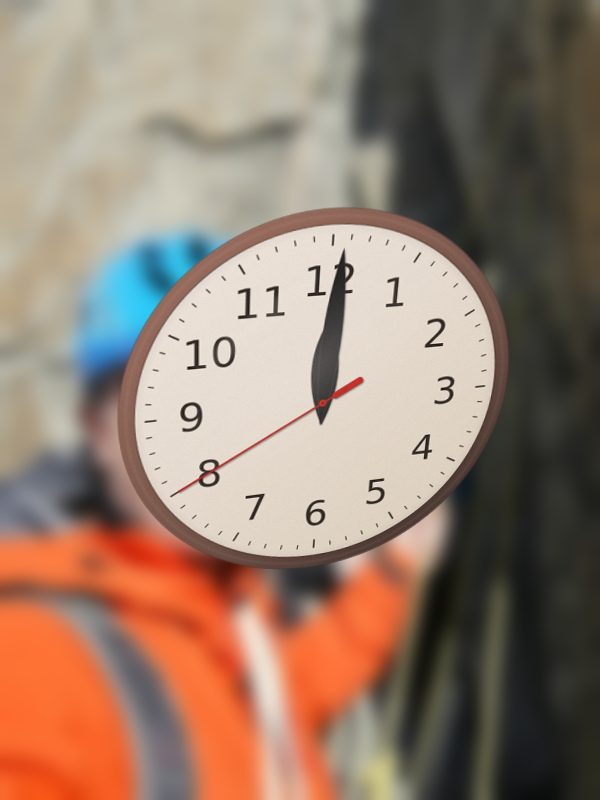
12:00:40
